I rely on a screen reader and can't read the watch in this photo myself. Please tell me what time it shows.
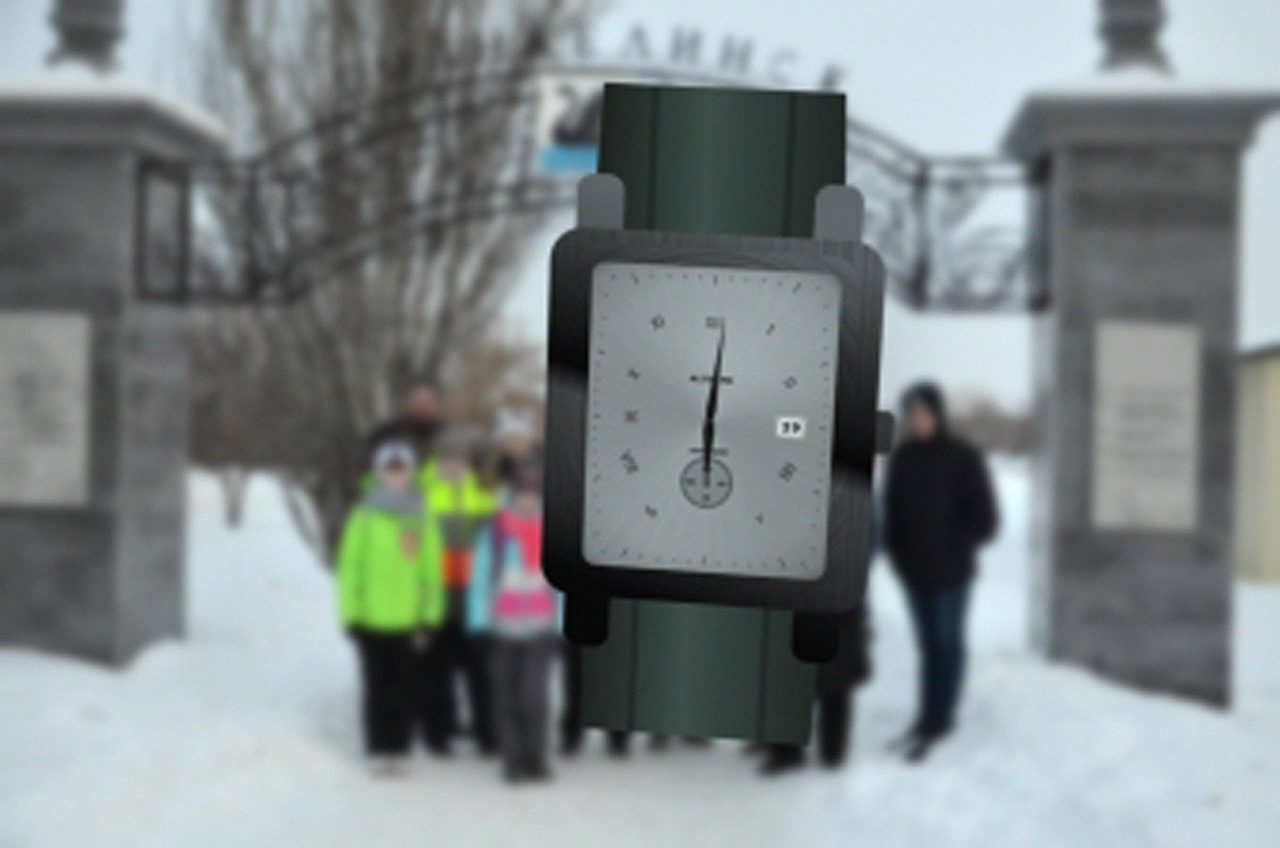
6:01
